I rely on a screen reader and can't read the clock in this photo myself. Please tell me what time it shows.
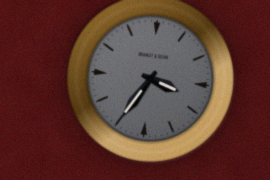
3:35
